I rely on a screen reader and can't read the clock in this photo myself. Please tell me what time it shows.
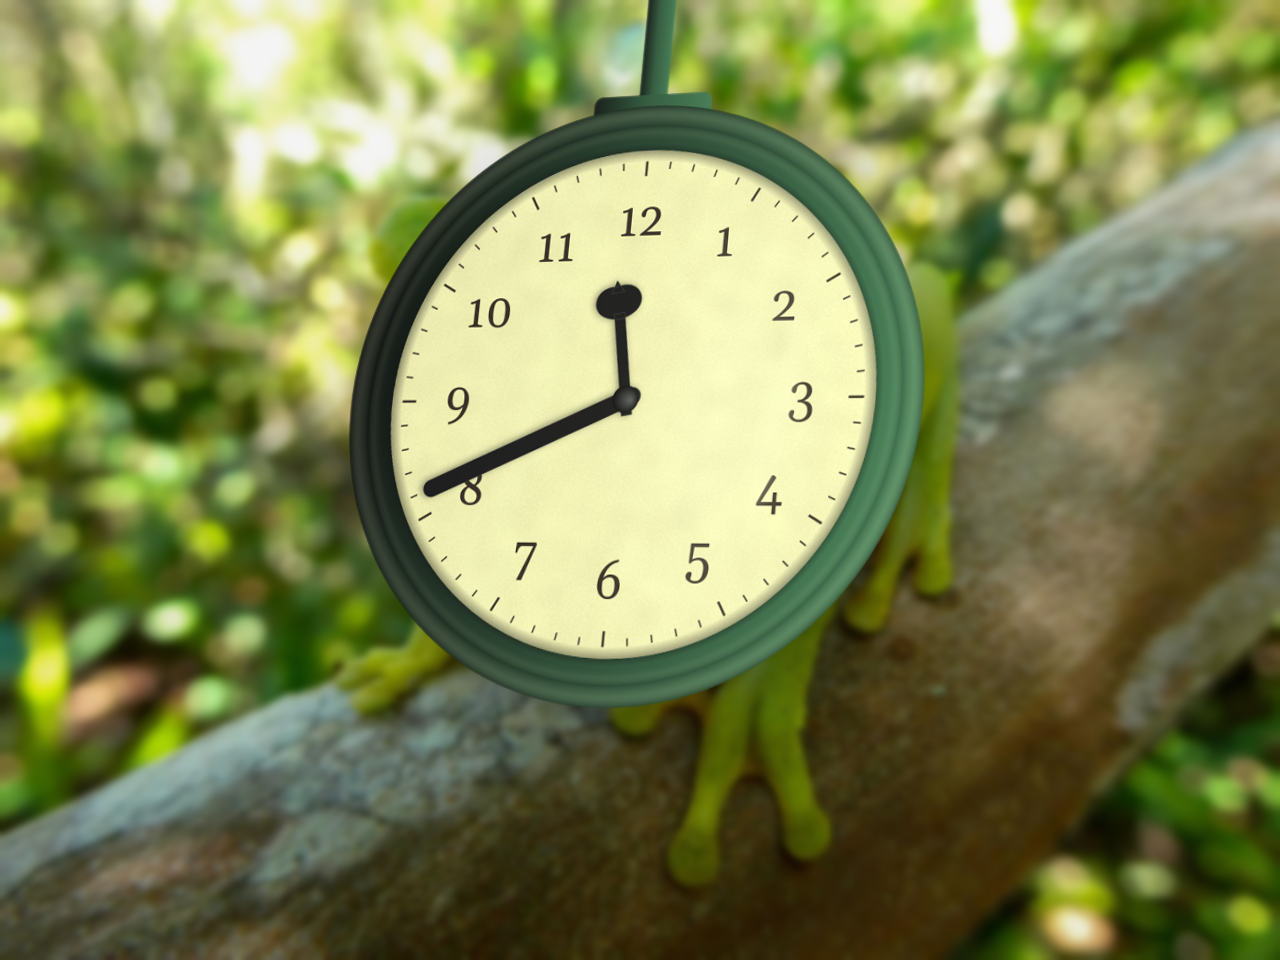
11:41
